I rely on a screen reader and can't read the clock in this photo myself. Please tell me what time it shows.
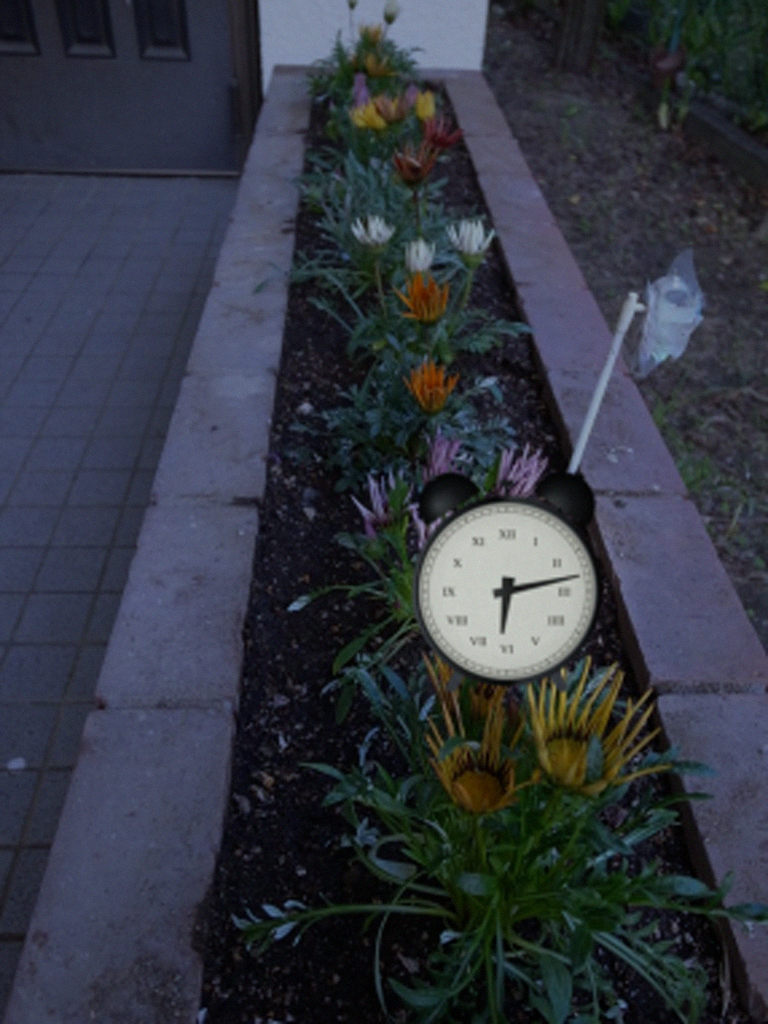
6:13
